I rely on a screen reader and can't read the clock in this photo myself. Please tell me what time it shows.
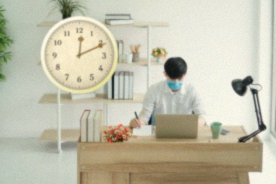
12:11
